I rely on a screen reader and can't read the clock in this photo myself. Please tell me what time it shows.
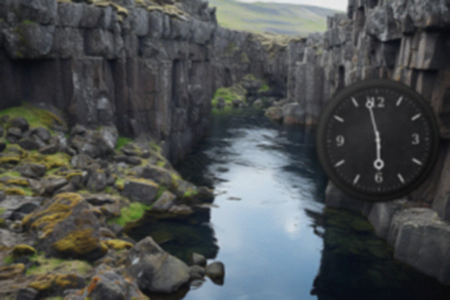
5:58
